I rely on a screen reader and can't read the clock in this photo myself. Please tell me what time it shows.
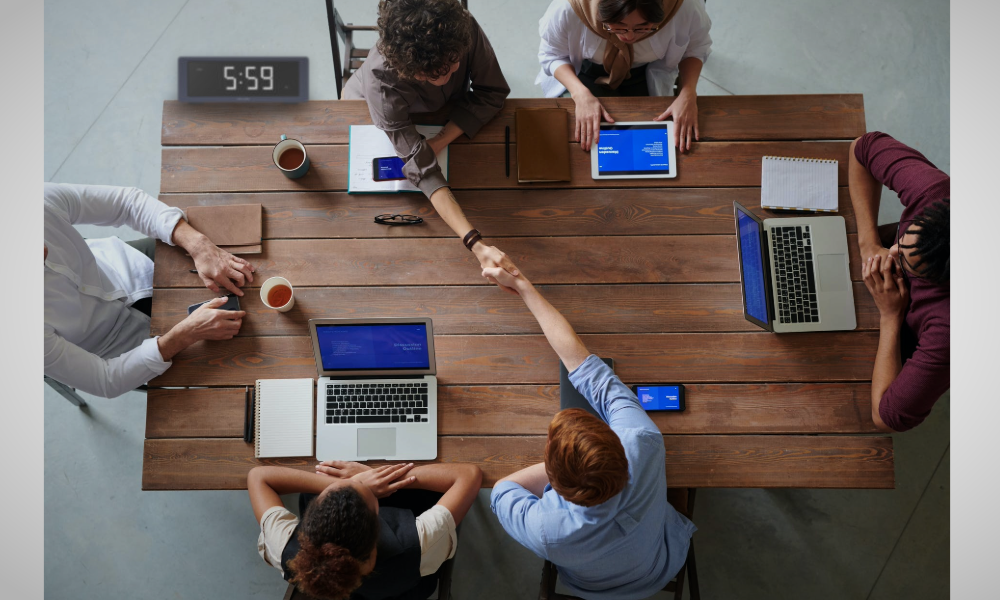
5:59
